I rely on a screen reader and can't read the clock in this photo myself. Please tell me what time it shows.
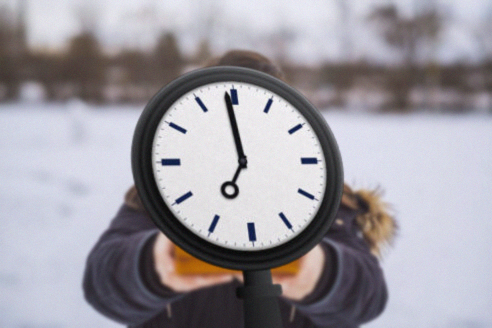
6:59
